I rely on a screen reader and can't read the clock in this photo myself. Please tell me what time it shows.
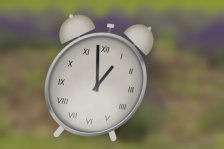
12:58
